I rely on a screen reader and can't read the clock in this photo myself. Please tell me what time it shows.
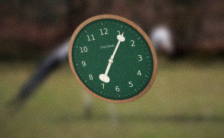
7:06
